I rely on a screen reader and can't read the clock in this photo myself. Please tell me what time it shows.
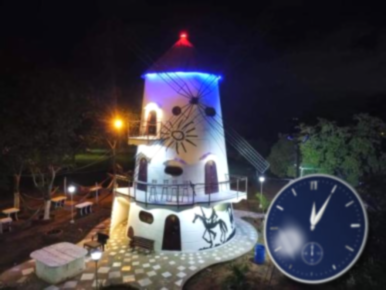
12:05
